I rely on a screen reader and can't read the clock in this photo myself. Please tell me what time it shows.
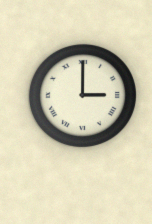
3:00
